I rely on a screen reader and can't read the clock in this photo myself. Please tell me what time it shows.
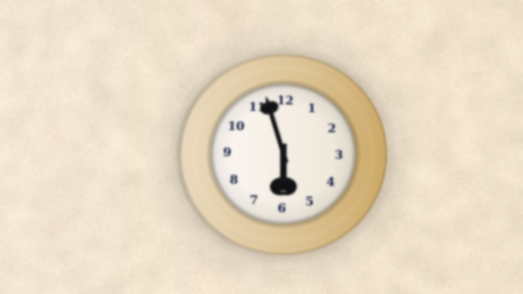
5:57
